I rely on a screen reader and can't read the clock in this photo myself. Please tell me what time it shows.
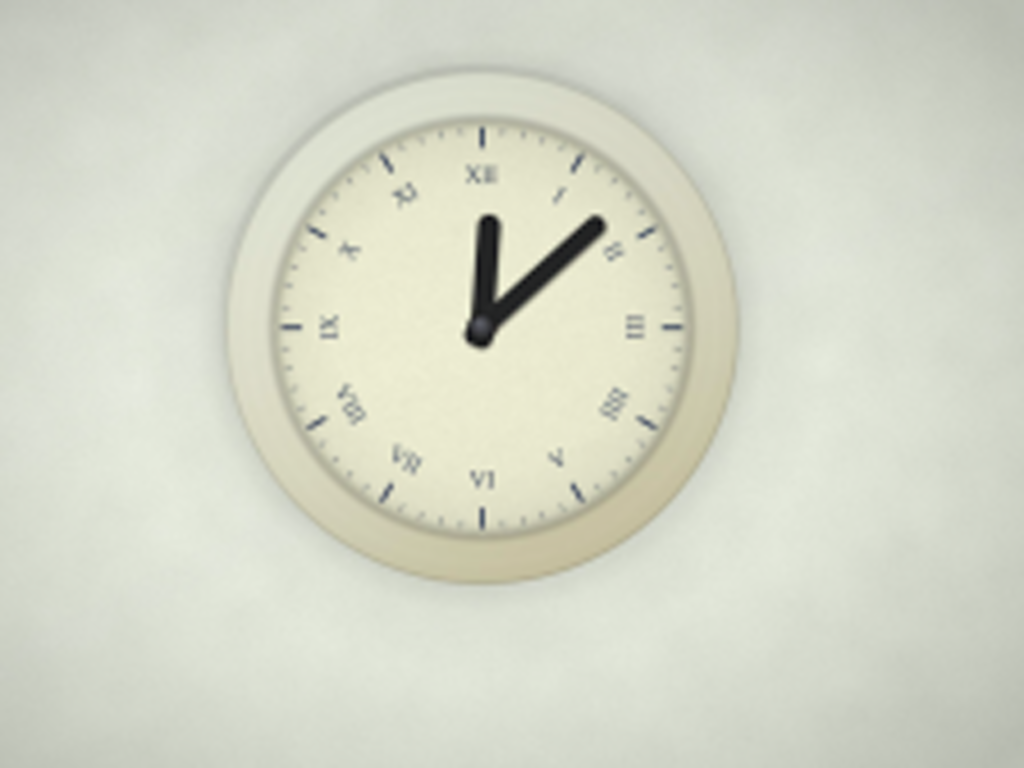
12:08
